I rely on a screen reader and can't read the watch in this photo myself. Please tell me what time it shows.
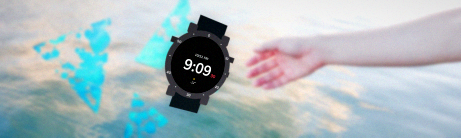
9:09
